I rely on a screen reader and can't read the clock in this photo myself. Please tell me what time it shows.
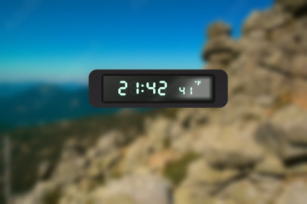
21:42
